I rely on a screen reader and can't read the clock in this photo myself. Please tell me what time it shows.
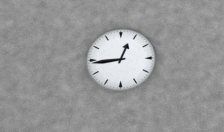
12:44
